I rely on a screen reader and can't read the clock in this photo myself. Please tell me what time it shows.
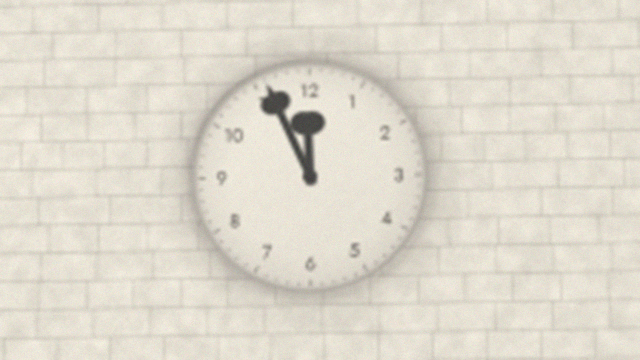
11:56
